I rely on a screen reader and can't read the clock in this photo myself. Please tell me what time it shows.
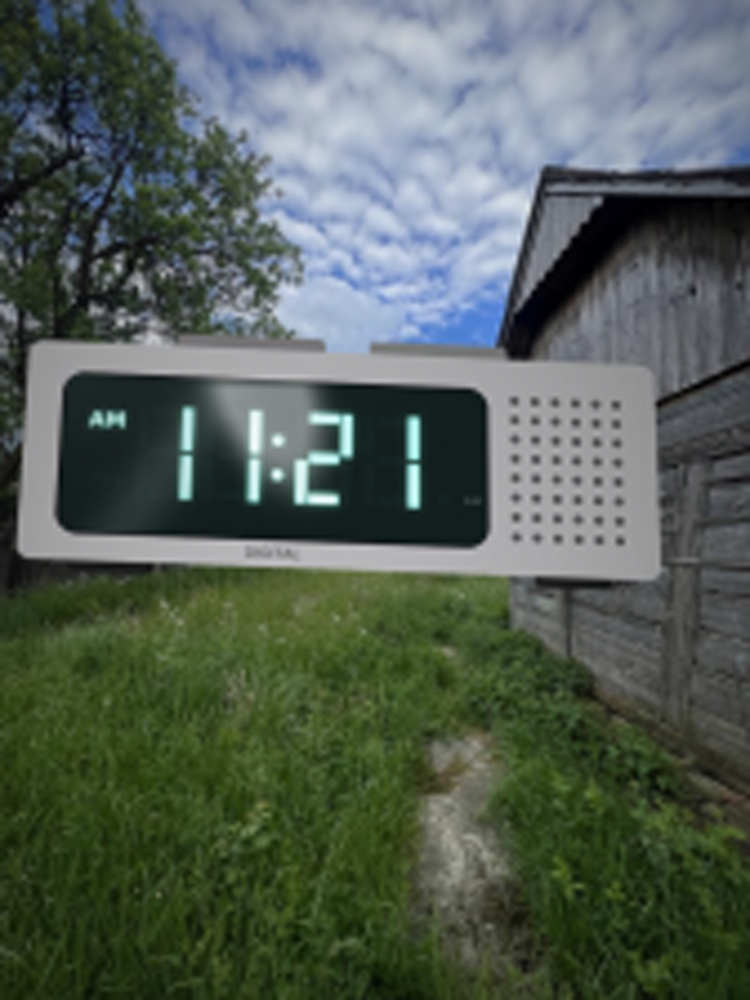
11:21
